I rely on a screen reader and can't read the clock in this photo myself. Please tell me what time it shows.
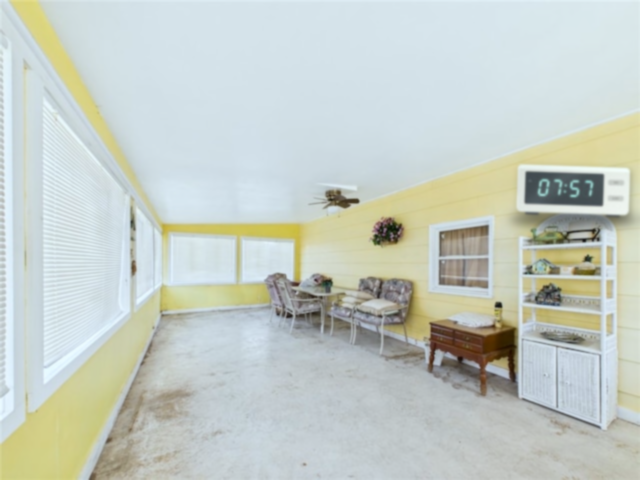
7:57
